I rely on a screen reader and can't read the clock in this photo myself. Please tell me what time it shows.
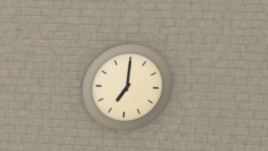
7:00
